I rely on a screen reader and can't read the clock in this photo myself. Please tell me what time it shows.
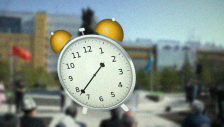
1:38
